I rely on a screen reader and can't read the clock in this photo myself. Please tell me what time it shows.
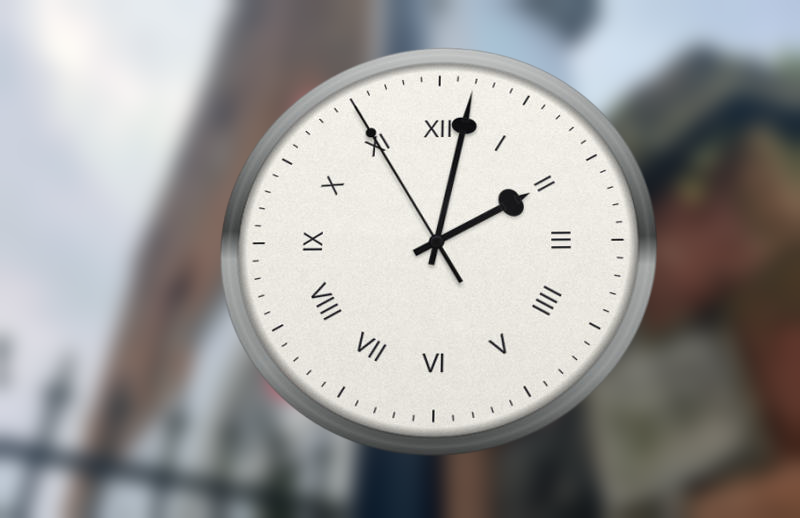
2:01:55
